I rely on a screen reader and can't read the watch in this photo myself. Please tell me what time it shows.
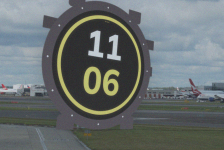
11:06
